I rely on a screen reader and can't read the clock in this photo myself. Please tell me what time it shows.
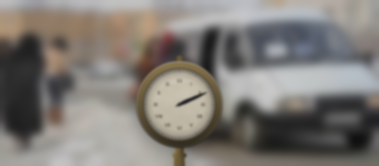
2:11
